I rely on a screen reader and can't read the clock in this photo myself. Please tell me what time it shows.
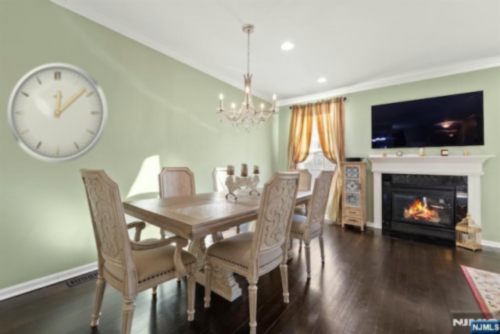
12:08
